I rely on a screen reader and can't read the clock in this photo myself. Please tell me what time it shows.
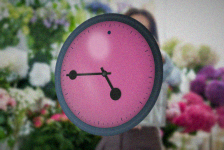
4:44
